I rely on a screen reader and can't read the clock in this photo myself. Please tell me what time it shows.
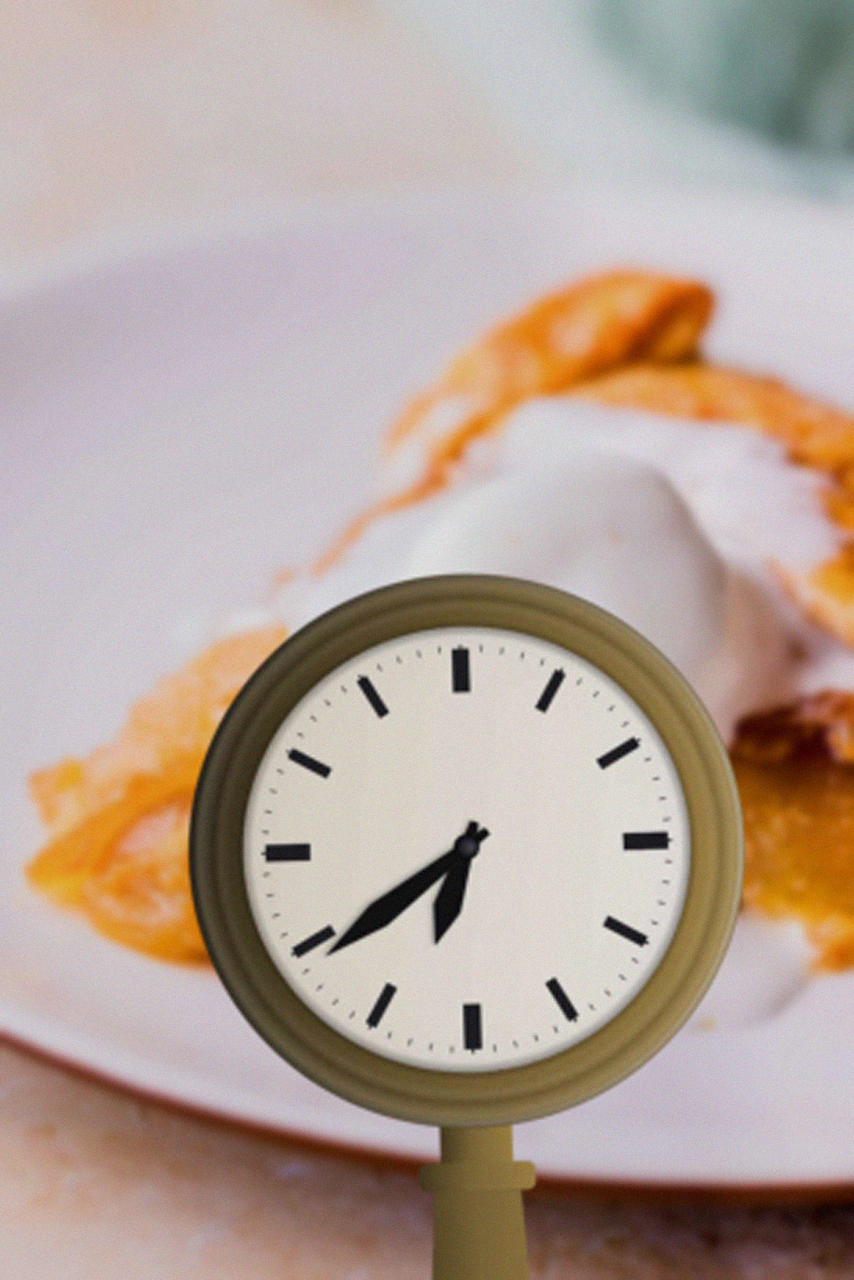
6:39
